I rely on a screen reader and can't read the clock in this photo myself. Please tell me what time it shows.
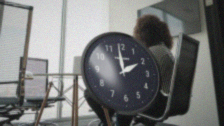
1:59
